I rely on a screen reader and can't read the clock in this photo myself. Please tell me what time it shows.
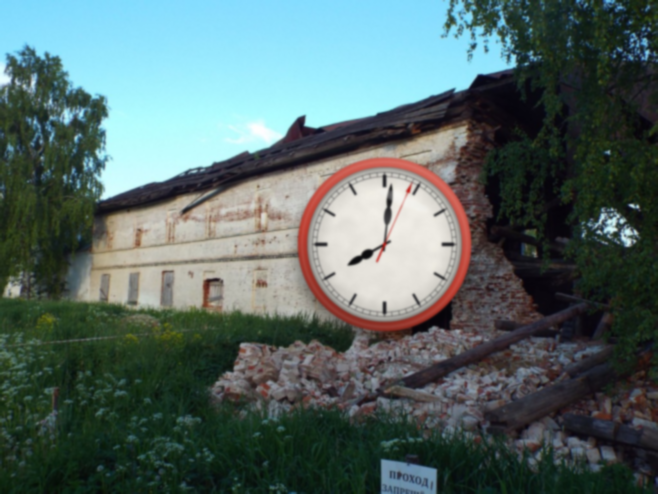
8:01:04
